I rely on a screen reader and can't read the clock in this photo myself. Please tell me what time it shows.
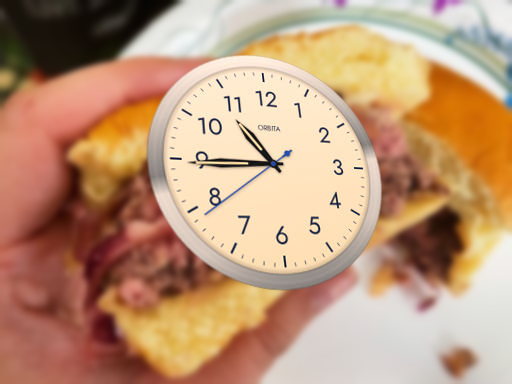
10:44:39
